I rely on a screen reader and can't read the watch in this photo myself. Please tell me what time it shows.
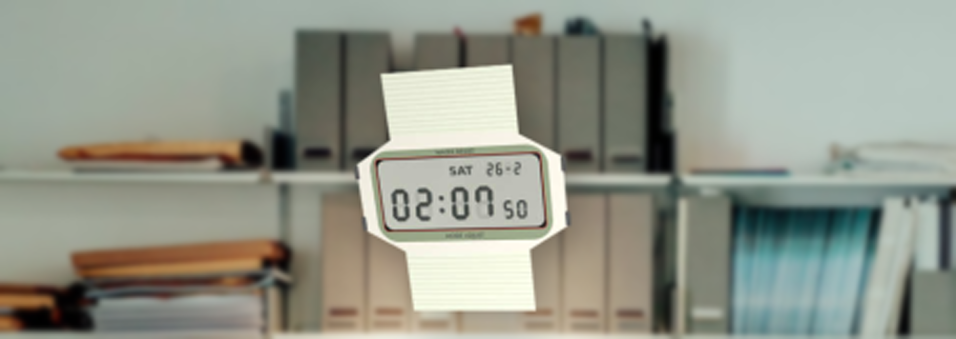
2:07:50
